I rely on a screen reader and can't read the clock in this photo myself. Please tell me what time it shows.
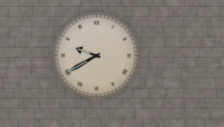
9:40
